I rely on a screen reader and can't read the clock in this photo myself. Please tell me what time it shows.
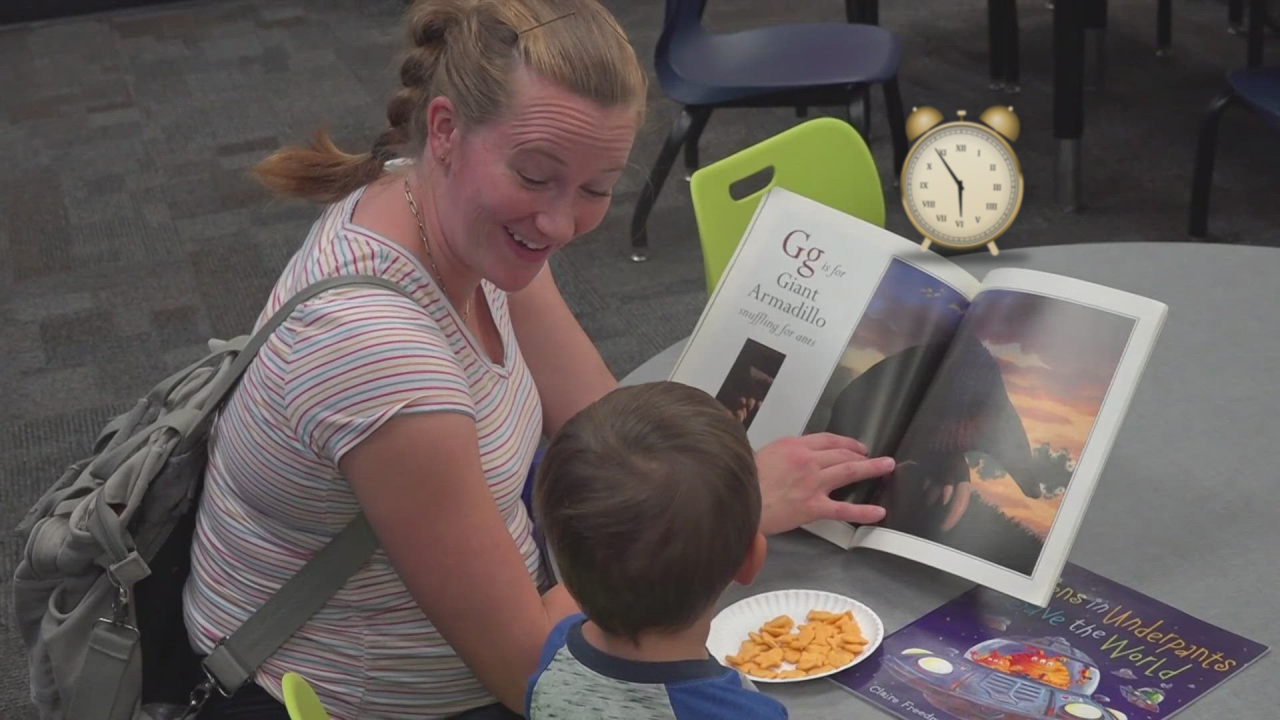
5:54
